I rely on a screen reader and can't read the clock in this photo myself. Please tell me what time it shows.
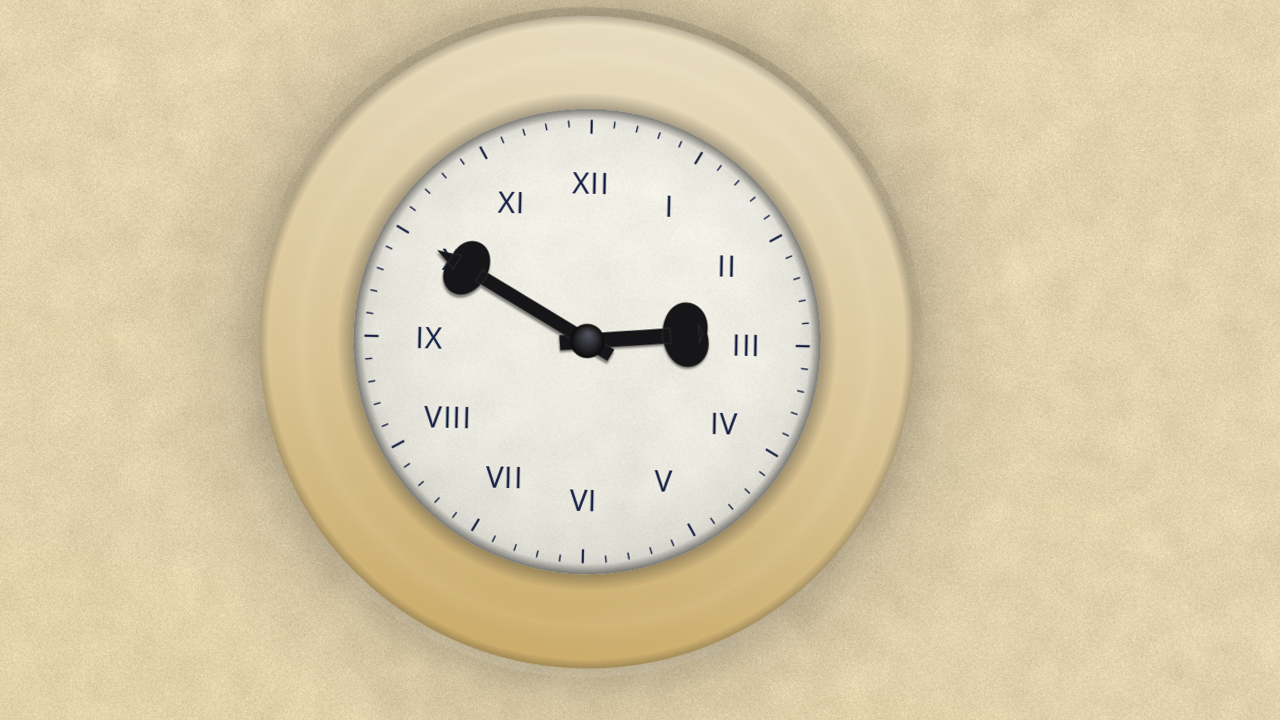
2:50
